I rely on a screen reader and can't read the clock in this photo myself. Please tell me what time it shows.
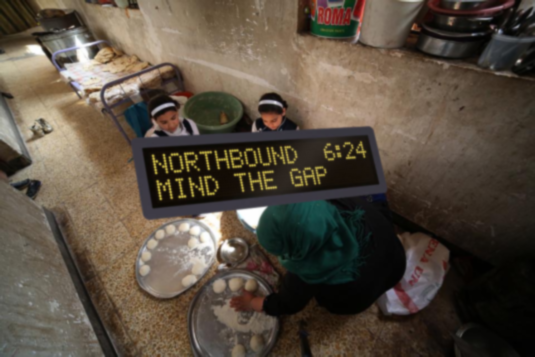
6:24
